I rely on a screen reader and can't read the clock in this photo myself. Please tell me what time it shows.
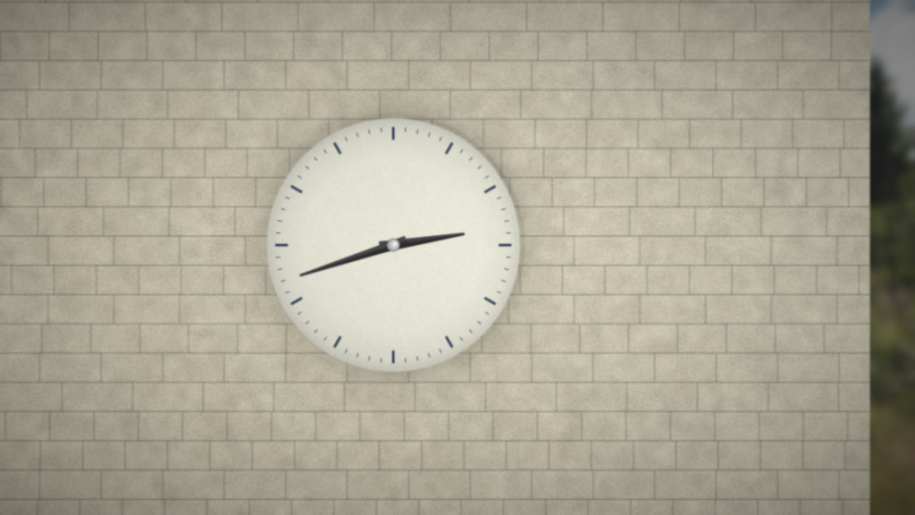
2:42
